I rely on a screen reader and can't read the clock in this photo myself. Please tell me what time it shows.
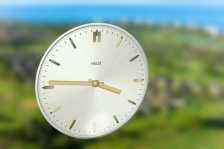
3:46
